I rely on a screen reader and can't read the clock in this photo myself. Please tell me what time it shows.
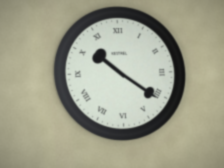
10:21
